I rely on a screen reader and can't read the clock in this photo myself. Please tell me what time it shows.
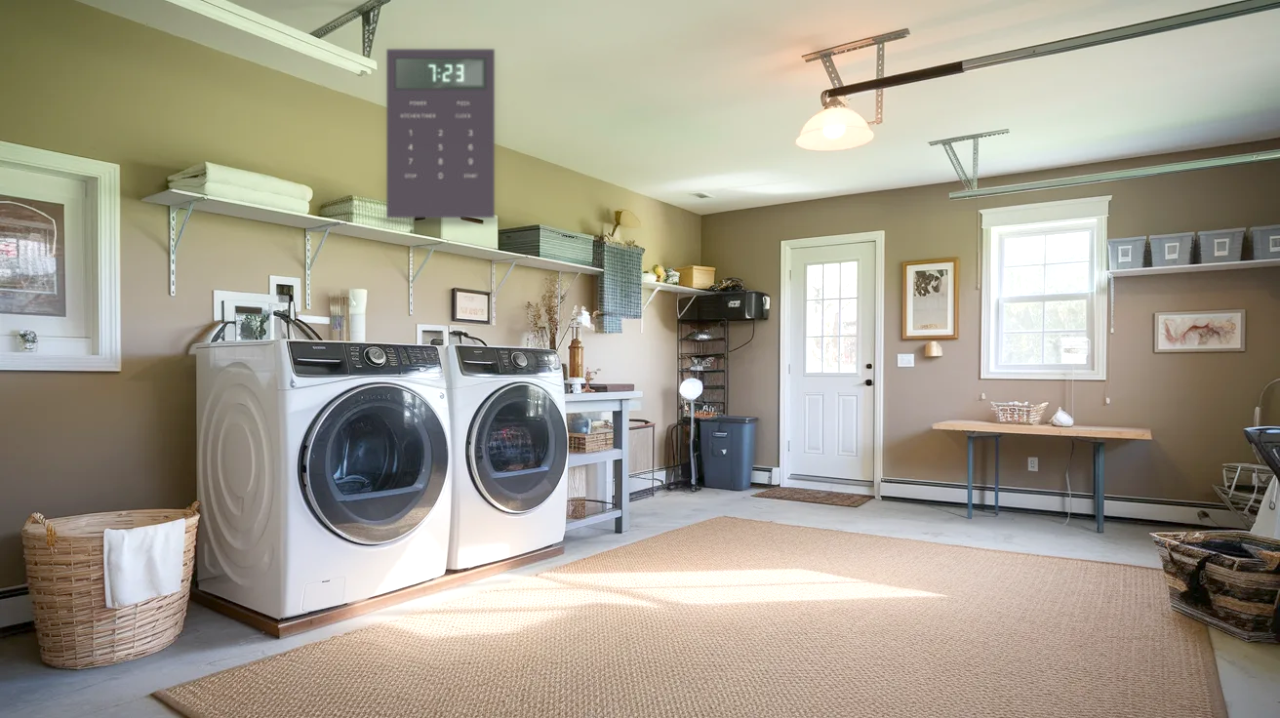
7:23
